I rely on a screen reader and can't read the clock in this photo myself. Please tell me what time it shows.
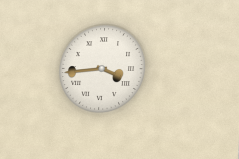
3:44
